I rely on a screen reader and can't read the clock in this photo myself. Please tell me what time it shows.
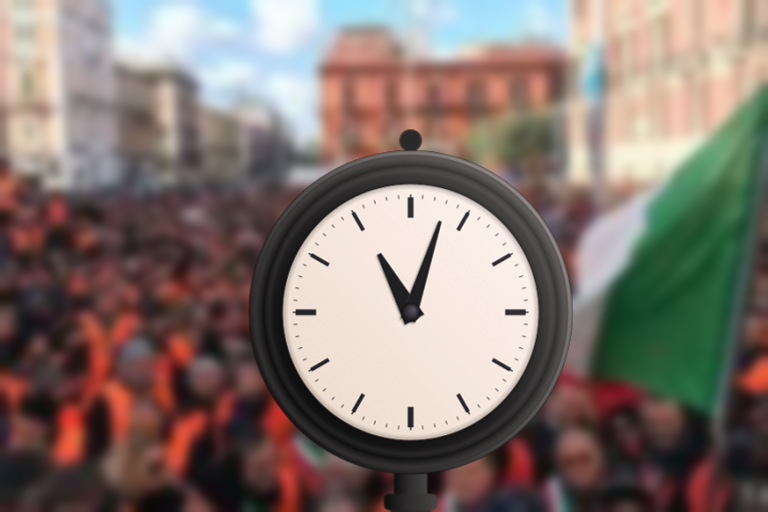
11:03
